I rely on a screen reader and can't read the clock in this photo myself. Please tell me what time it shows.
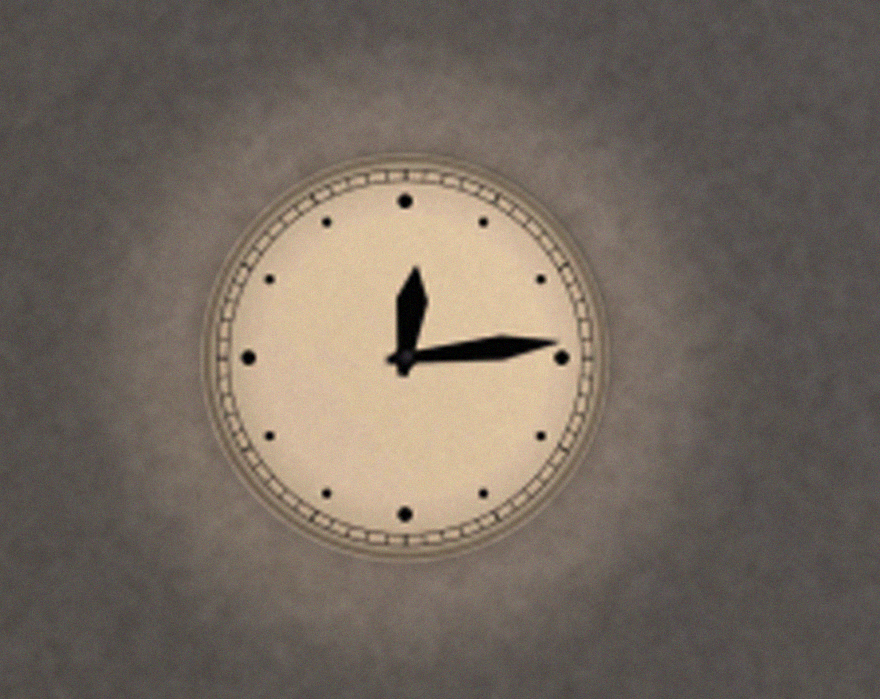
12:14
